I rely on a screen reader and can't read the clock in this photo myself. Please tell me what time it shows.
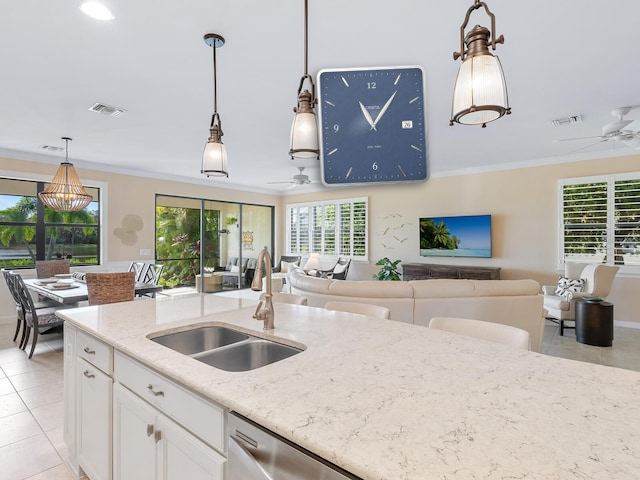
11:06
